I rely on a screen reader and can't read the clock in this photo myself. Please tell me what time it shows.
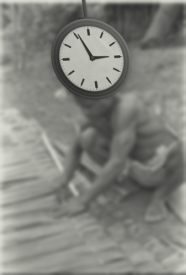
2:56
